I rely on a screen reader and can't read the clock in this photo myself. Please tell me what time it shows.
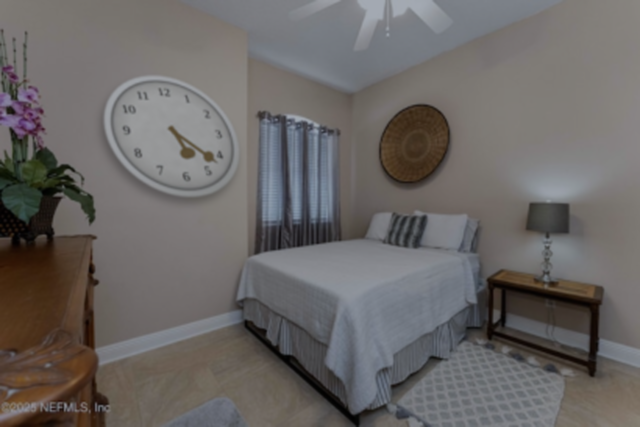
5:22
